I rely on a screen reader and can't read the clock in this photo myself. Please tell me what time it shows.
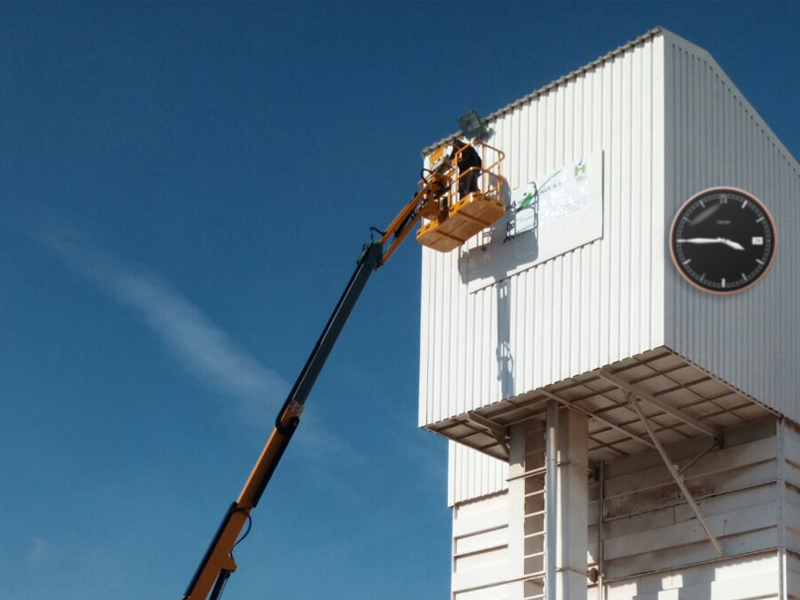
3:45
